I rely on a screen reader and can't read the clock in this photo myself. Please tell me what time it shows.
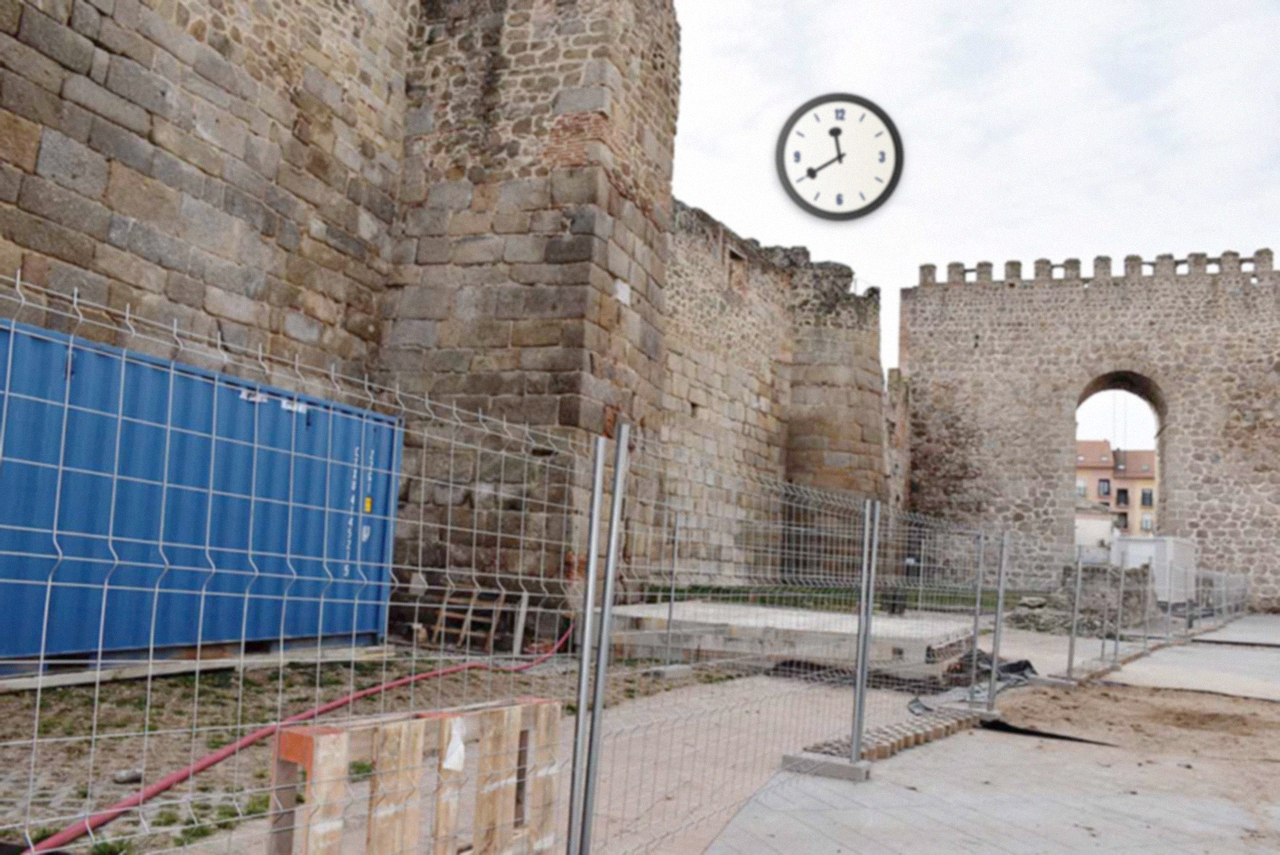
11:40
